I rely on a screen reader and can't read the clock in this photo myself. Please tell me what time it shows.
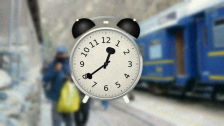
12:39
